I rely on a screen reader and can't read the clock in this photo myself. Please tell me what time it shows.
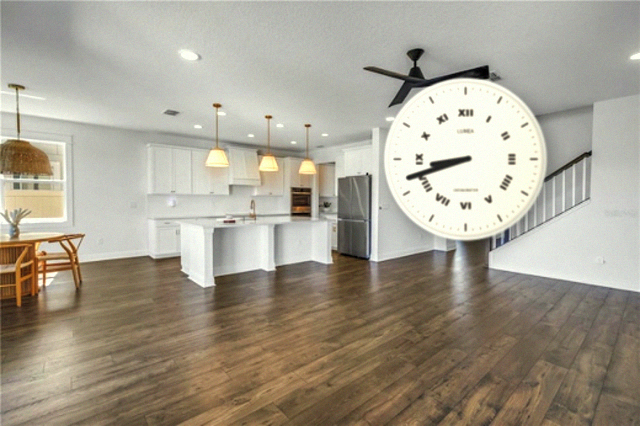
8:42
